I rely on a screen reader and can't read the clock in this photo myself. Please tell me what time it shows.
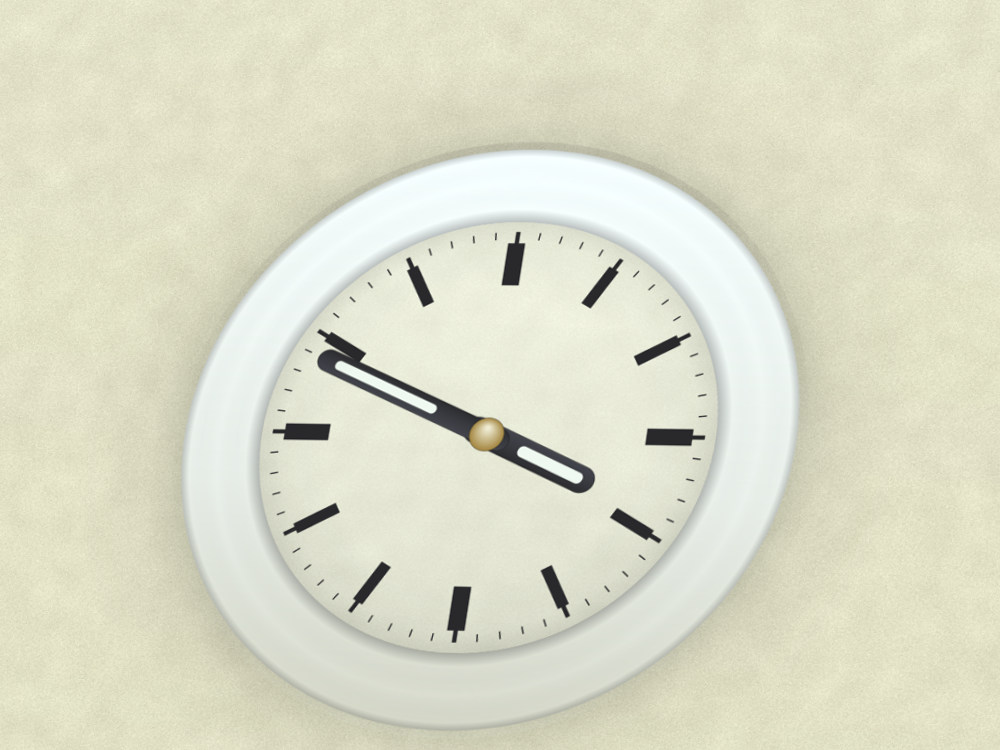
3:49
